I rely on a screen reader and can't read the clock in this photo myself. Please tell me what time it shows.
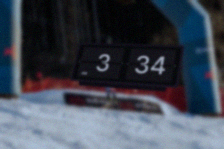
3:34
